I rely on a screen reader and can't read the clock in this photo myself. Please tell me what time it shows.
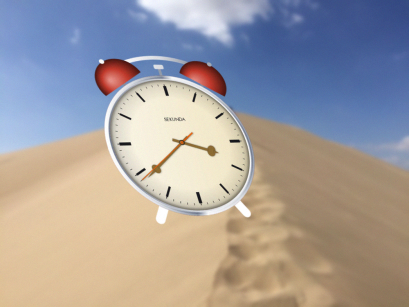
3:38:39
